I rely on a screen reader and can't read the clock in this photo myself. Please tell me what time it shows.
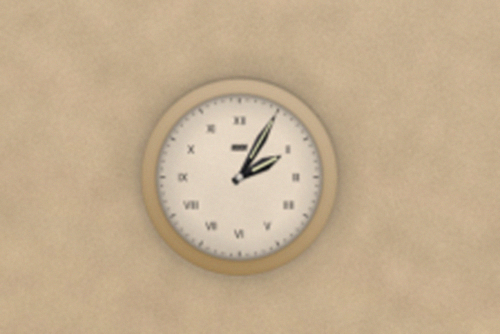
2:05
